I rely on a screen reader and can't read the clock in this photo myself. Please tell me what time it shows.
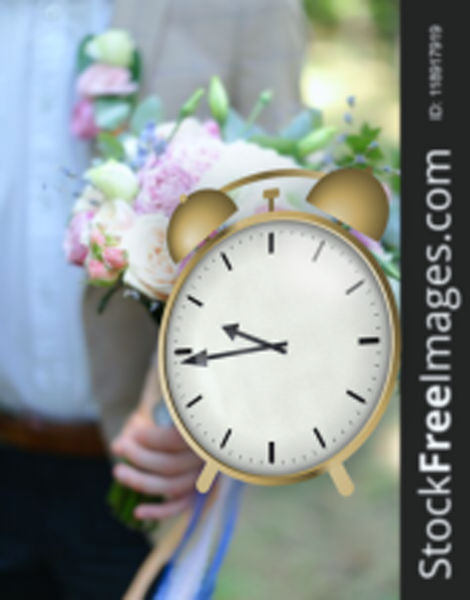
9:44
